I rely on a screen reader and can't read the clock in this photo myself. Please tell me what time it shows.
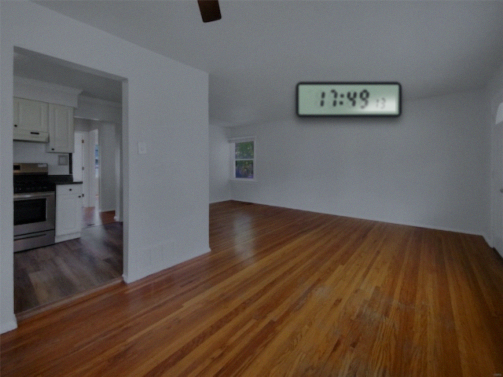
17:49:13
